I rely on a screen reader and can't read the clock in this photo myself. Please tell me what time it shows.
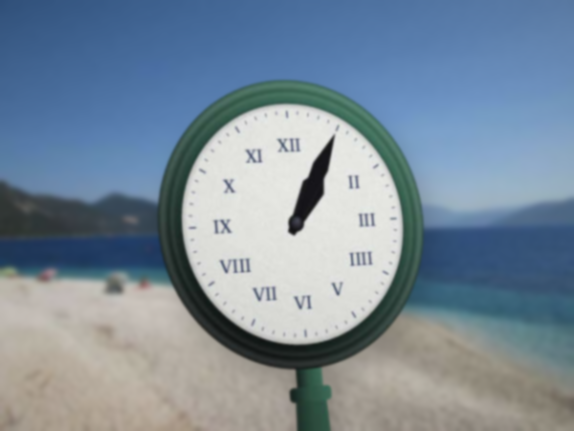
1:05
